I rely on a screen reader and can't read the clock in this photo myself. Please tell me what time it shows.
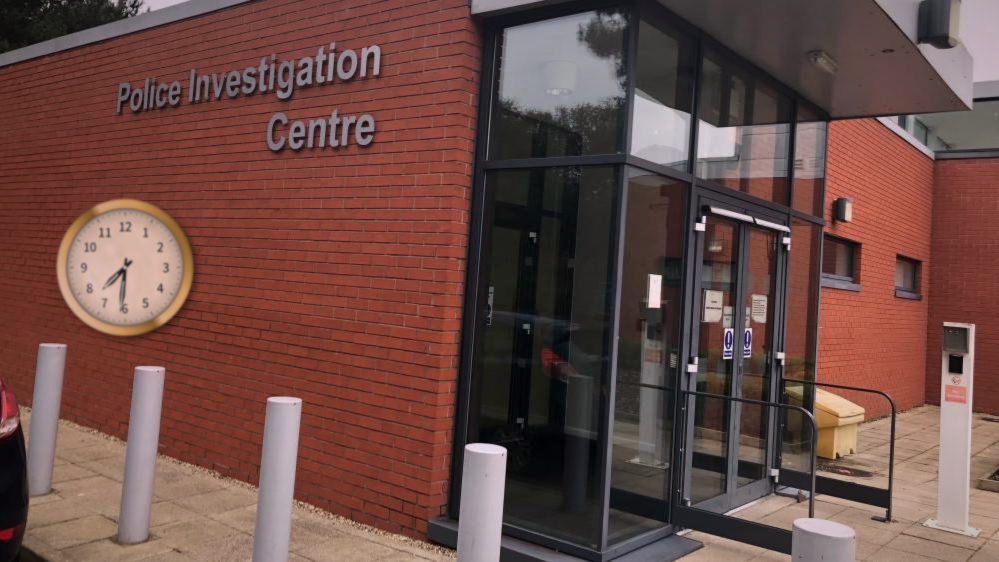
7:31
